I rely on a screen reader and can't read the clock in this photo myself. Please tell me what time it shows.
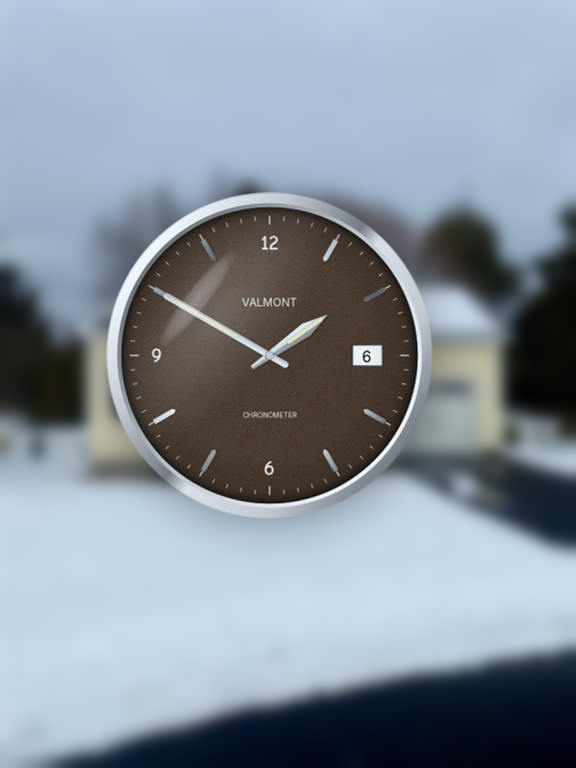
1:50
